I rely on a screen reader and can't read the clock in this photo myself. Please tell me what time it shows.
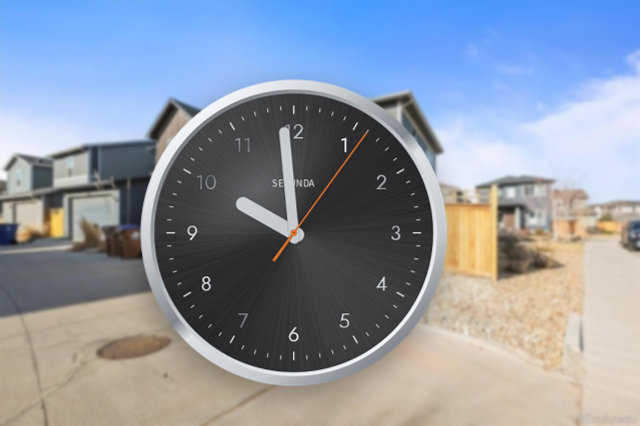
9:59:06
